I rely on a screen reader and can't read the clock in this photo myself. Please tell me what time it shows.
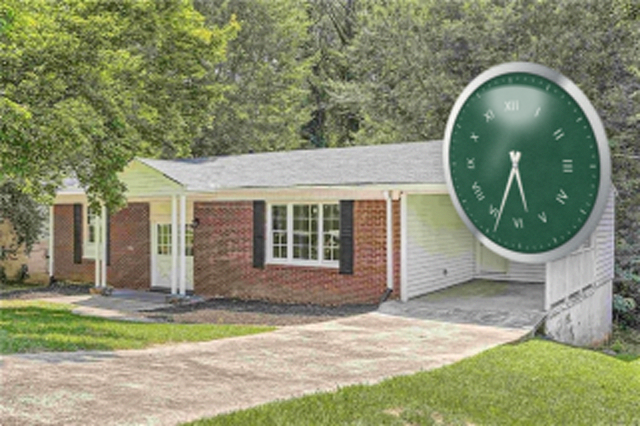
5:34
